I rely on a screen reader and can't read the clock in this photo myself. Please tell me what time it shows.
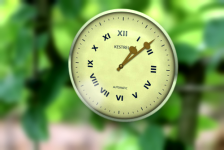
1:08
